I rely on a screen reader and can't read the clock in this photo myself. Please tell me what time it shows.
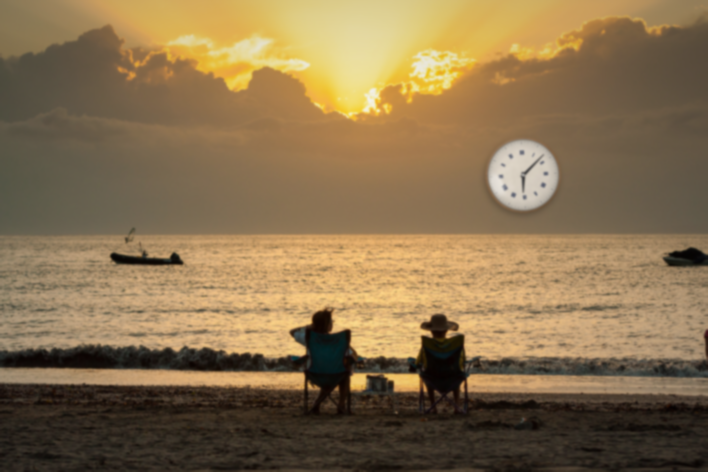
6:08
